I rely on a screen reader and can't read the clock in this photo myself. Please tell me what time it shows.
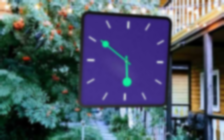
5:51
